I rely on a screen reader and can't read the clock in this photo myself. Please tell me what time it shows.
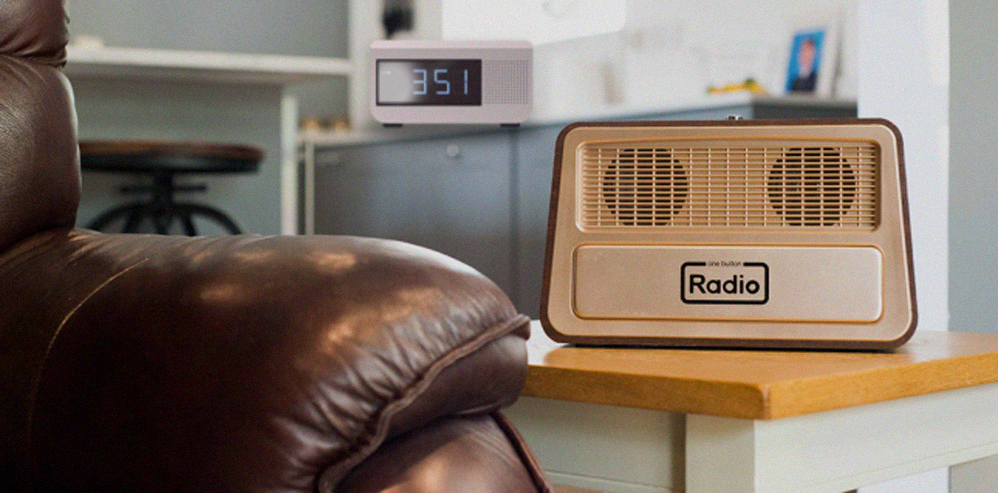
3:51
